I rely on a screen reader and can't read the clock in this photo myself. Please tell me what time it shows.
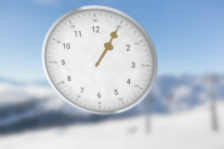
1:05
